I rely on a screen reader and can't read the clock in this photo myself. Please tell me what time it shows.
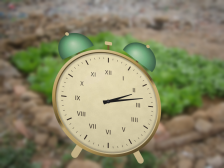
2:13
